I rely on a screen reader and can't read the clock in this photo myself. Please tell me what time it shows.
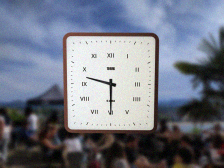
9:30
